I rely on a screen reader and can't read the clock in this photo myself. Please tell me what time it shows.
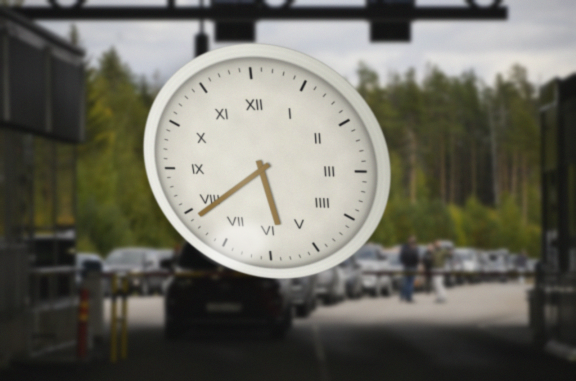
5:39
